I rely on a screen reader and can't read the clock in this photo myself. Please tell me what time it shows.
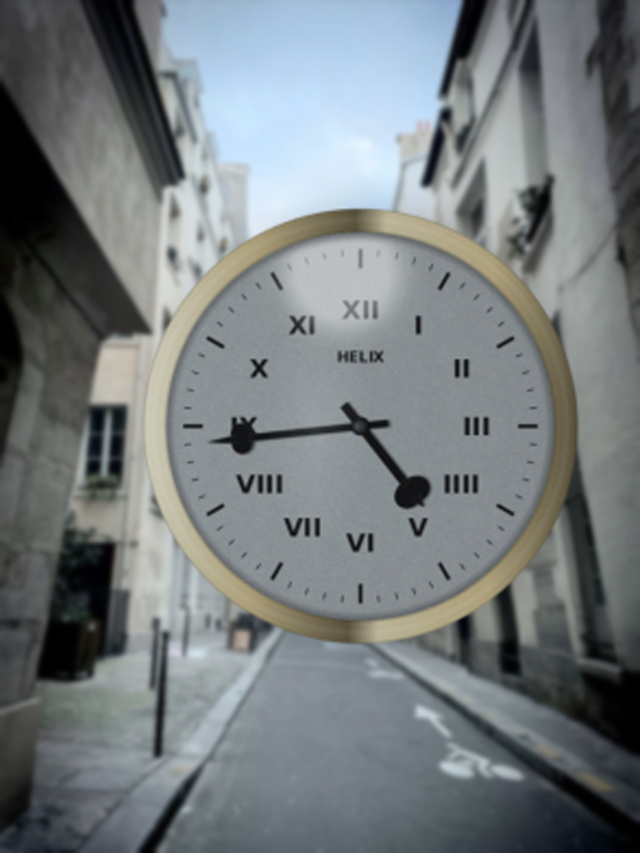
4:44
